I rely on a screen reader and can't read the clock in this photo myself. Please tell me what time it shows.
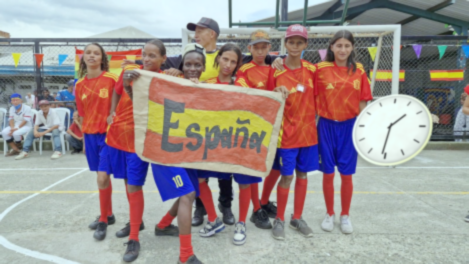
1:31
